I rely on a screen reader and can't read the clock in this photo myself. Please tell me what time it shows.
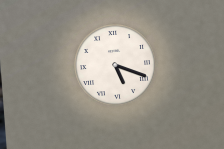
5:19
